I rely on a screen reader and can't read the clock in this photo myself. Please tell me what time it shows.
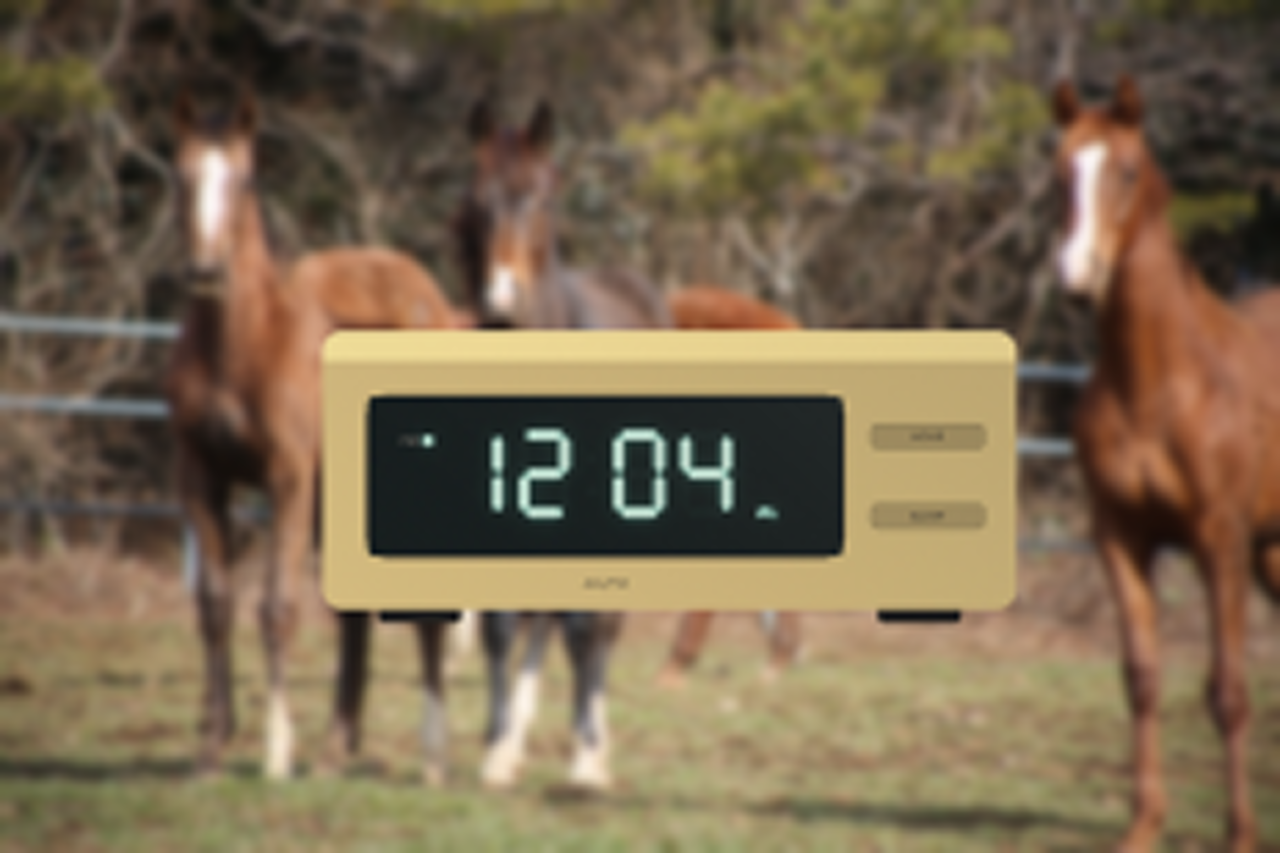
12:04
